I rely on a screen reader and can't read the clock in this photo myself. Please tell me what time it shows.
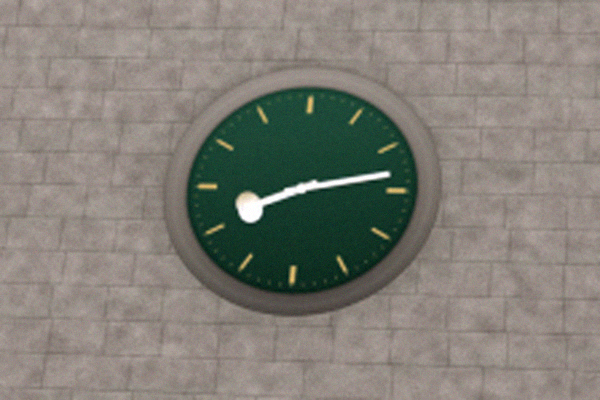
8:13
